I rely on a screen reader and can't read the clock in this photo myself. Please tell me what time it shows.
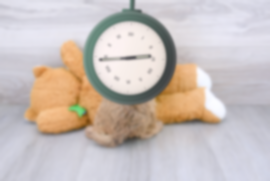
2:44
